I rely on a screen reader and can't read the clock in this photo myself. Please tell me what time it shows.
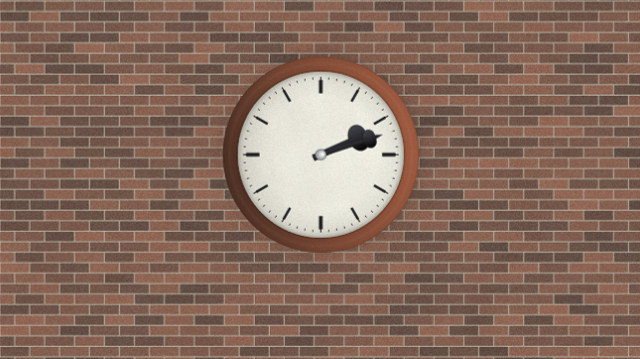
2:12
